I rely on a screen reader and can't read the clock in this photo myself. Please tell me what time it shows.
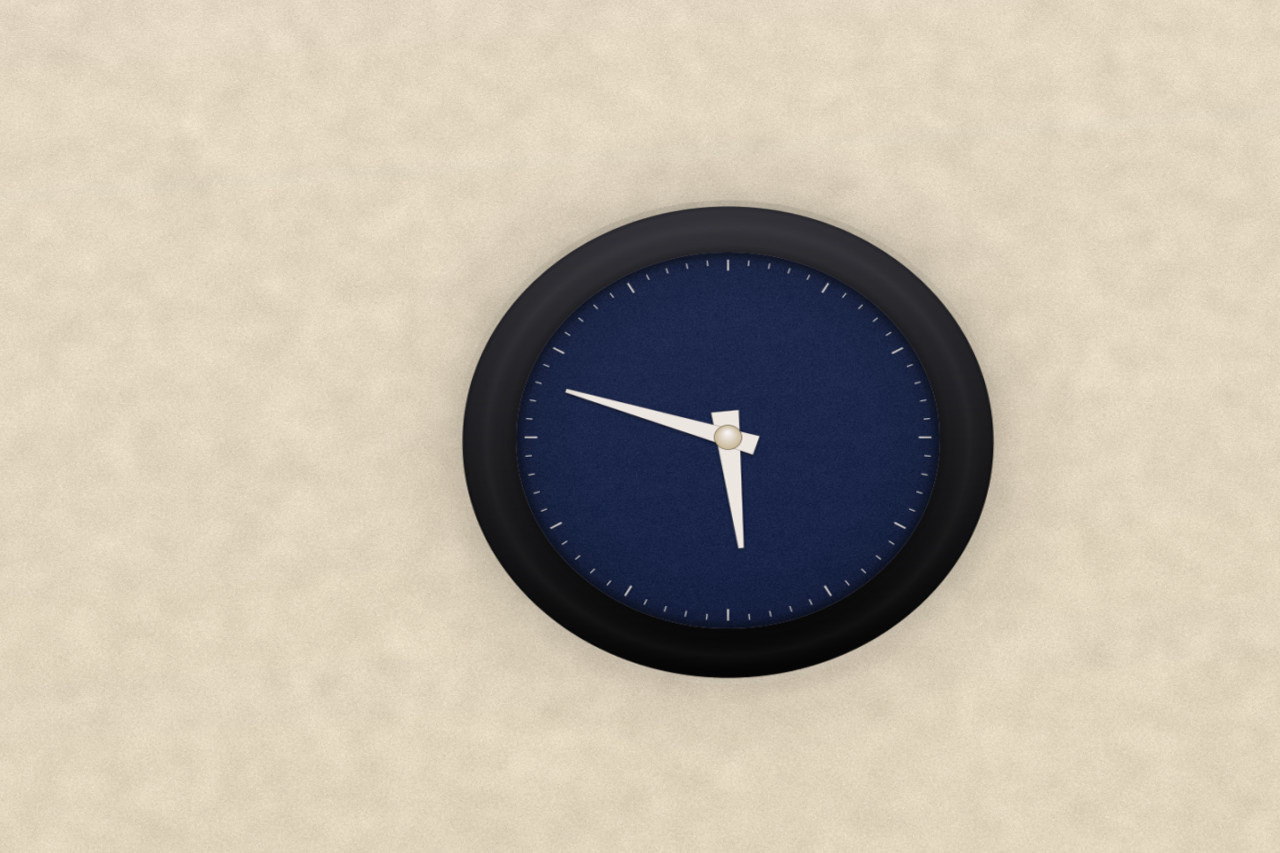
5:48
